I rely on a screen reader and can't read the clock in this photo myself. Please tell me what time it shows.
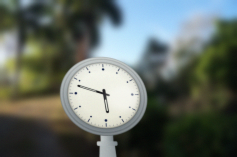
5:48
